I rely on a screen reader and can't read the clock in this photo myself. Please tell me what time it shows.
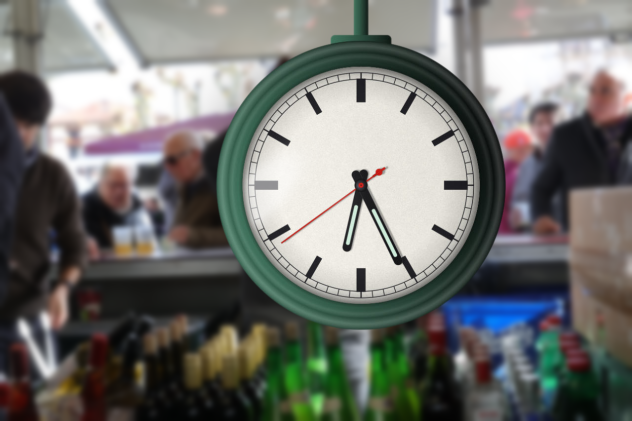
6:25:39
